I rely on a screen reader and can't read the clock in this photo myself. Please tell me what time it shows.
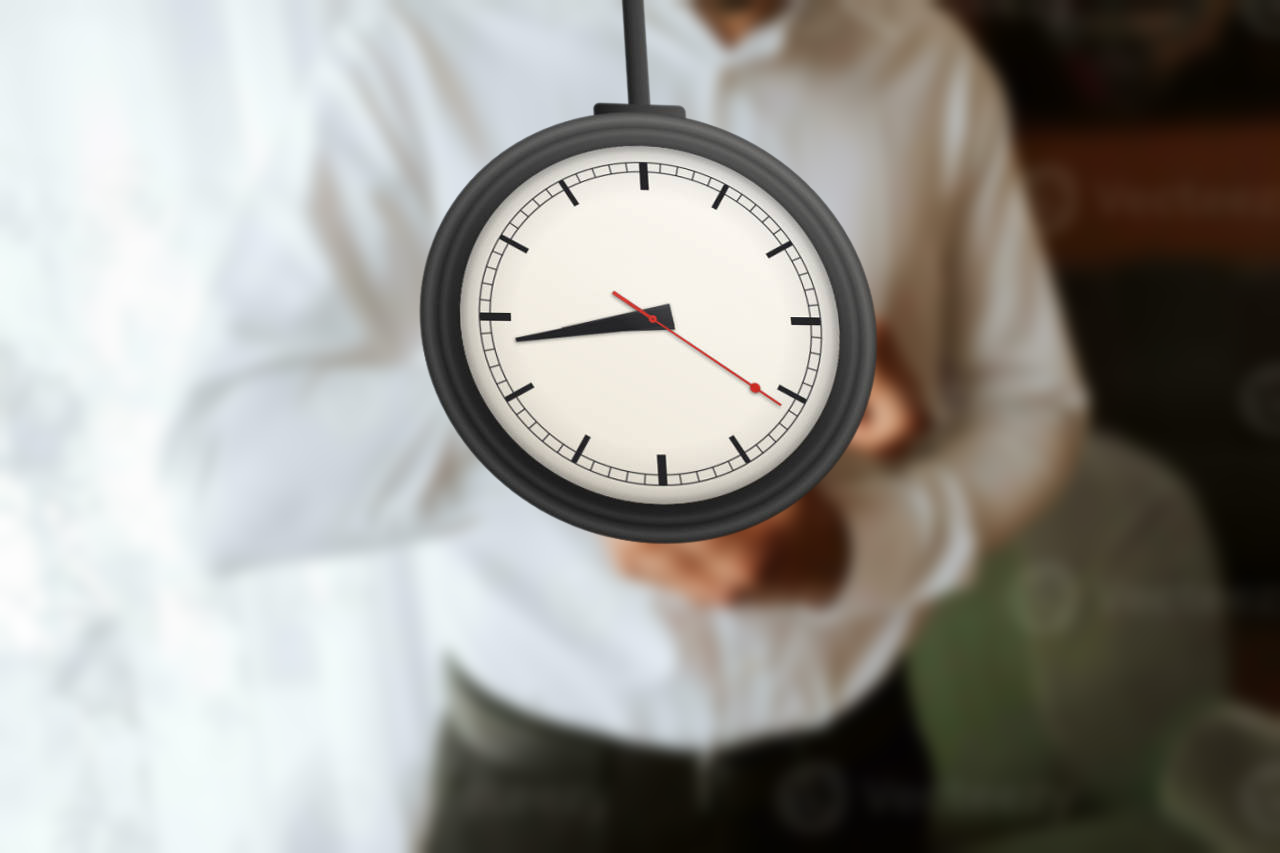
8:43:21
